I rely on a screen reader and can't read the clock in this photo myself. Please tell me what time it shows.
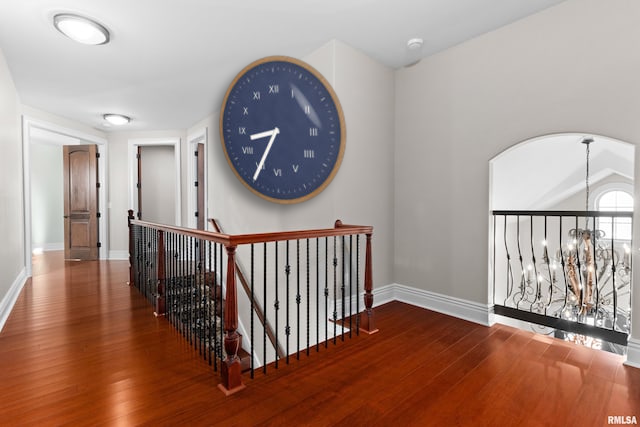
8:35
